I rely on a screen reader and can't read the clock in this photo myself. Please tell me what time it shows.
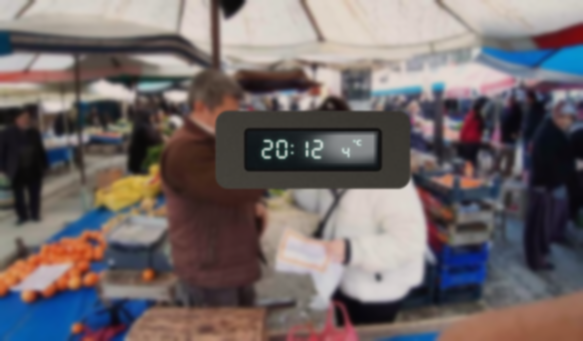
20:12
